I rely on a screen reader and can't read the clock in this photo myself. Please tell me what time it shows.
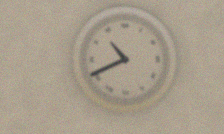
10:41
